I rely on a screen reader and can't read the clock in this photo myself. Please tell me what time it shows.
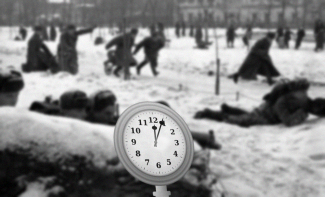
12:04
